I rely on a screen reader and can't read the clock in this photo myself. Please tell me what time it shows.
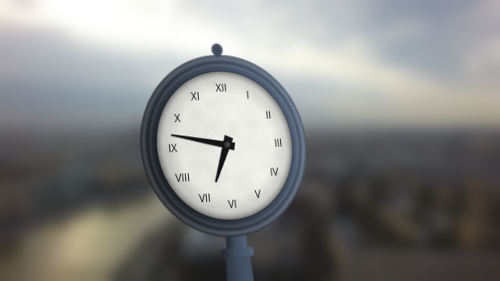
6:47
